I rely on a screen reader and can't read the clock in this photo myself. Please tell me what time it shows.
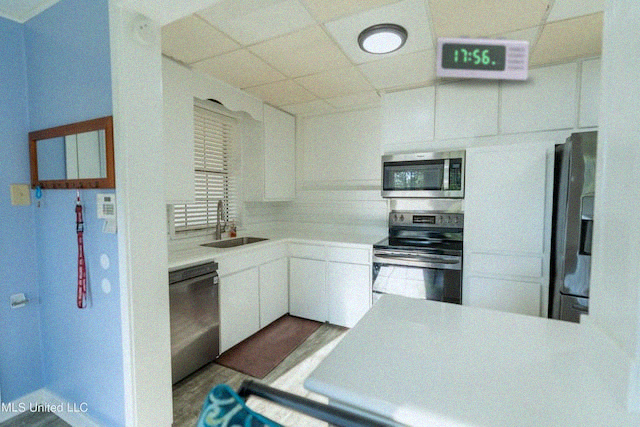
17:56
